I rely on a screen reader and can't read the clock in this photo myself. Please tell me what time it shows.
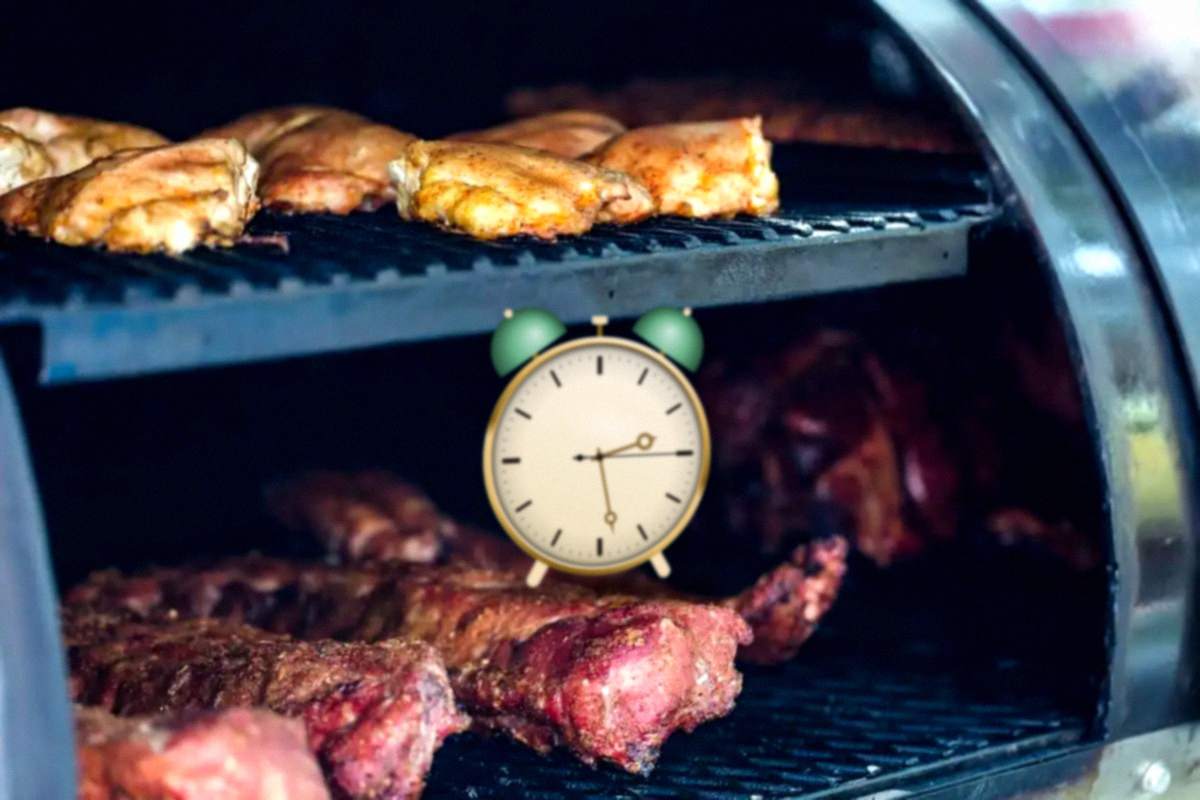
2:28:15
